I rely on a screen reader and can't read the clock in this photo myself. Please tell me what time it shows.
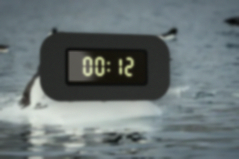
0:12
